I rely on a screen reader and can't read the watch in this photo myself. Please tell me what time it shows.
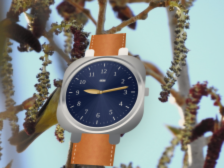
9:13
